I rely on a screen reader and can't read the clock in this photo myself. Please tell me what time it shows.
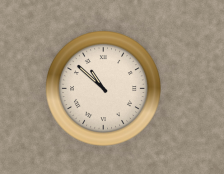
10:52
